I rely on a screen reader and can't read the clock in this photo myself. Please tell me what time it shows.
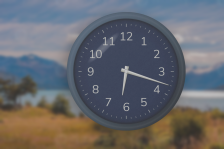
6:18
